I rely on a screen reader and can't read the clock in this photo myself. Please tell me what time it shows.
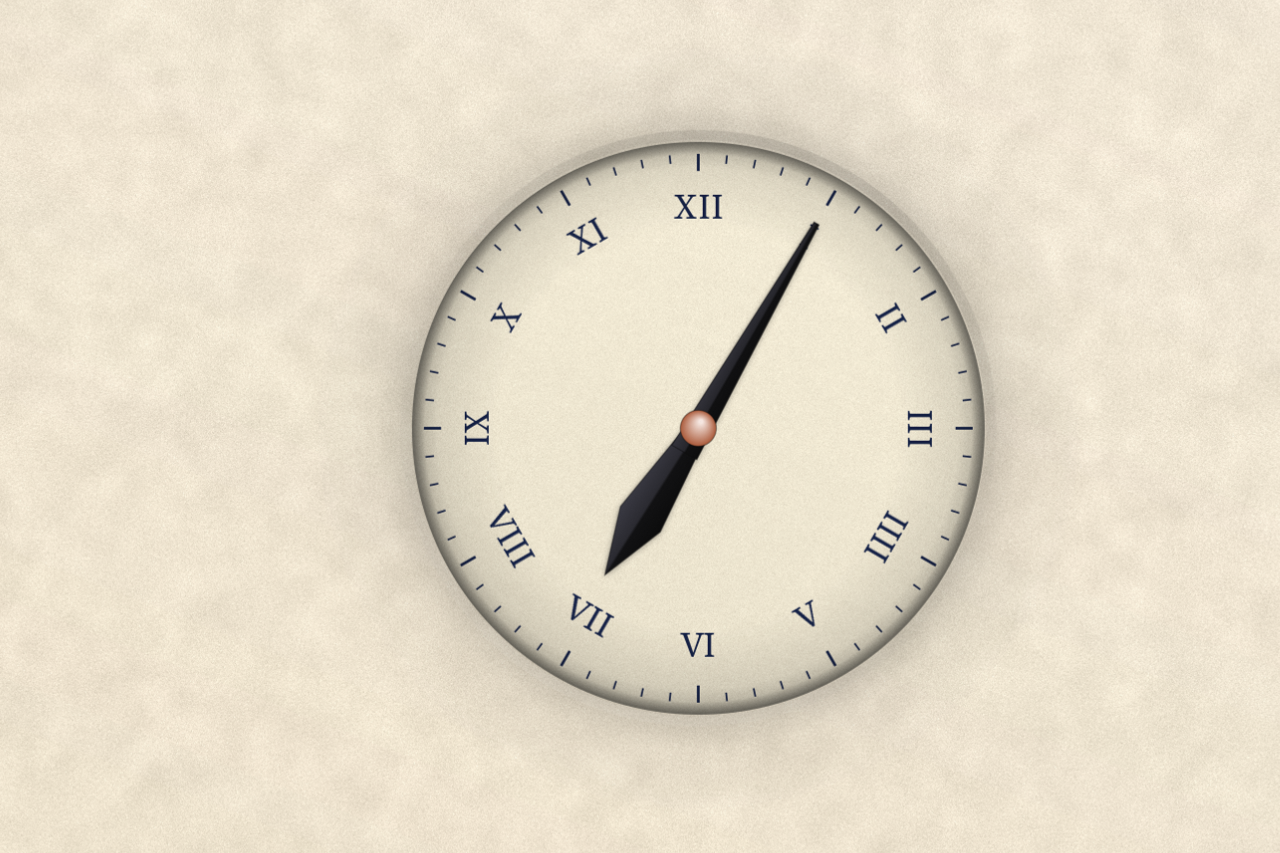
7:05
